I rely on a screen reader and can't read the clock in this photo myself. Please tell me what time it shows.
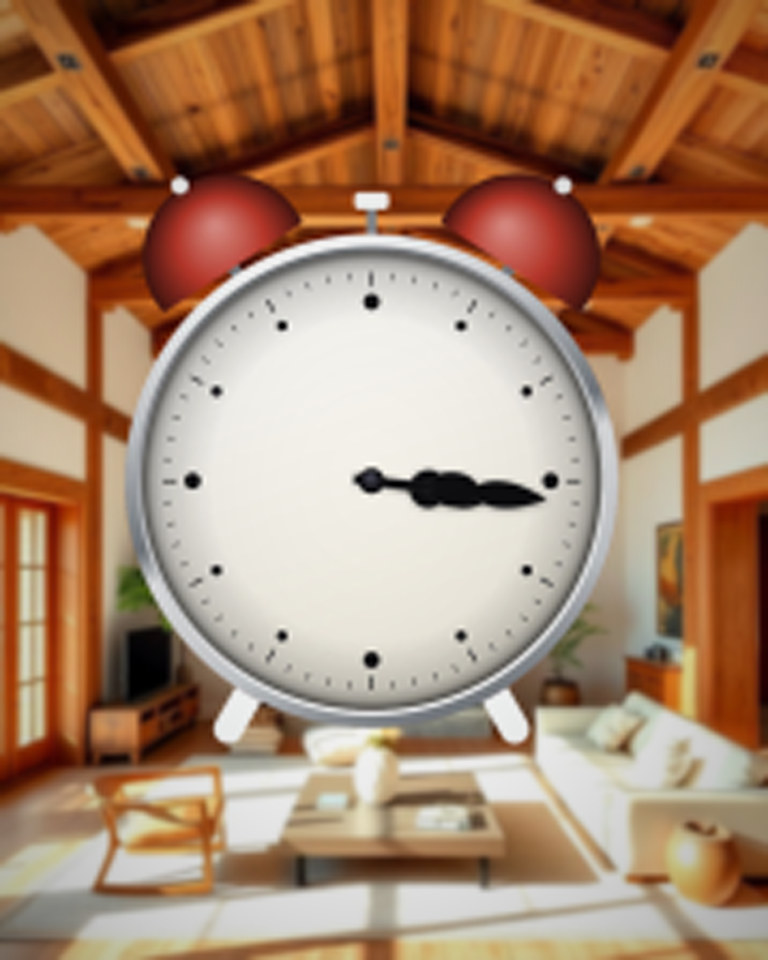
3:16
